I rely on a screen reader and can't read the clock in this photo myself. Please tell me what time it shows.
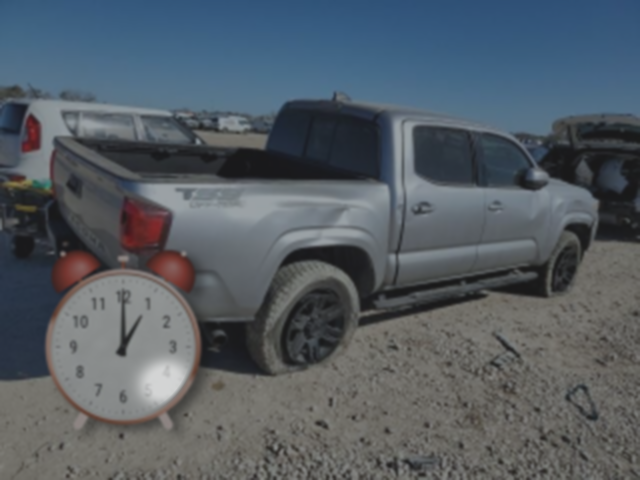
1:00
